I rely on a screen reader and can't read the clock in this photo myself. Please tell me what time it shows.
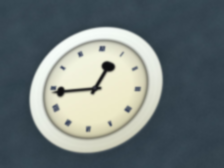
12:44
